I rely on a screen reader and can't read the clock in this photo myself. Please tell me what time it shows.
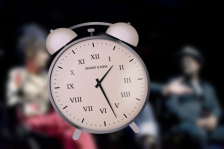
1:27
